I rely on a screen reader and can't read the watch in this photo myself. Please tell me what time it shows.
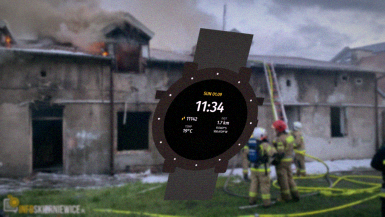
11:34
